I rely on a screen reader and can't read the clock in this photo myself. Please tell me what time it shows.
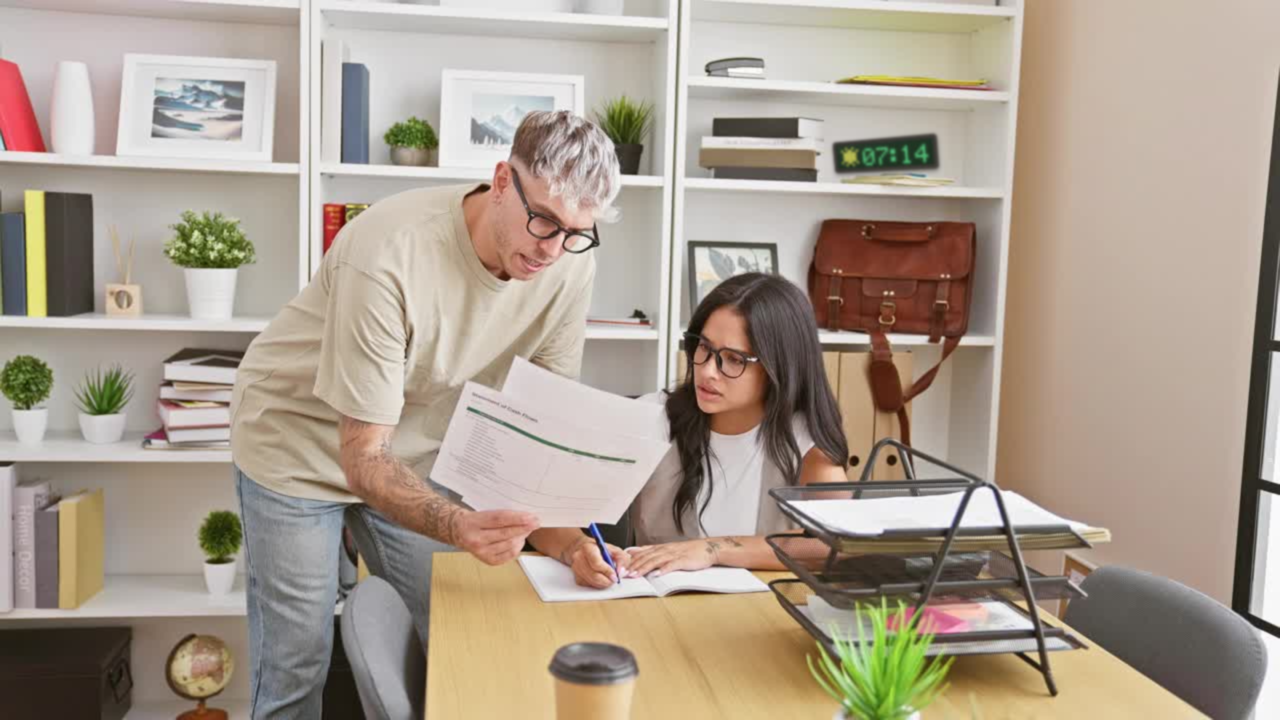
7:14
